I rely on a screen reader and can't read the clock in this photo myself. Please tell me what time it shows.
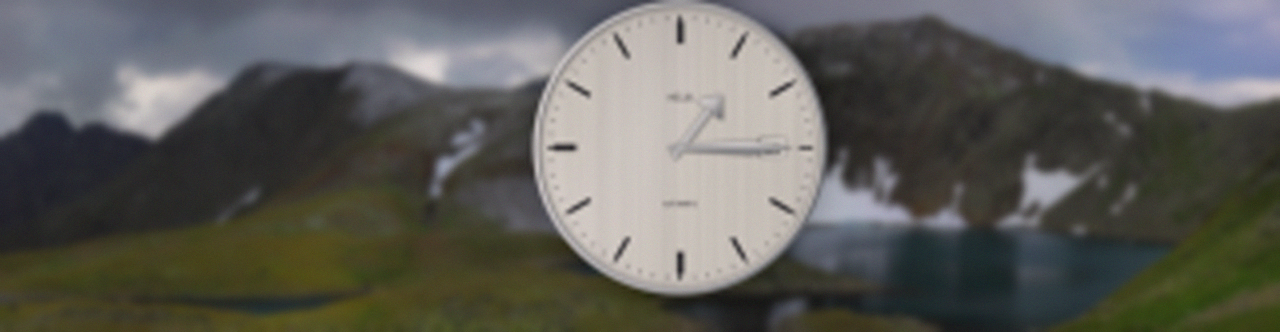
1:15
